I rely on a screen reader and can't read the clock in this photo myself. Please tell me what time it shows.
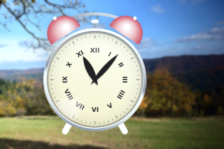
11:07
